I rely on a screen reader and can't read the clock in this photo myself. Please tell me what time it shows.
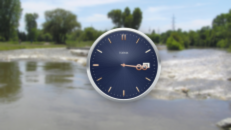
3:16
